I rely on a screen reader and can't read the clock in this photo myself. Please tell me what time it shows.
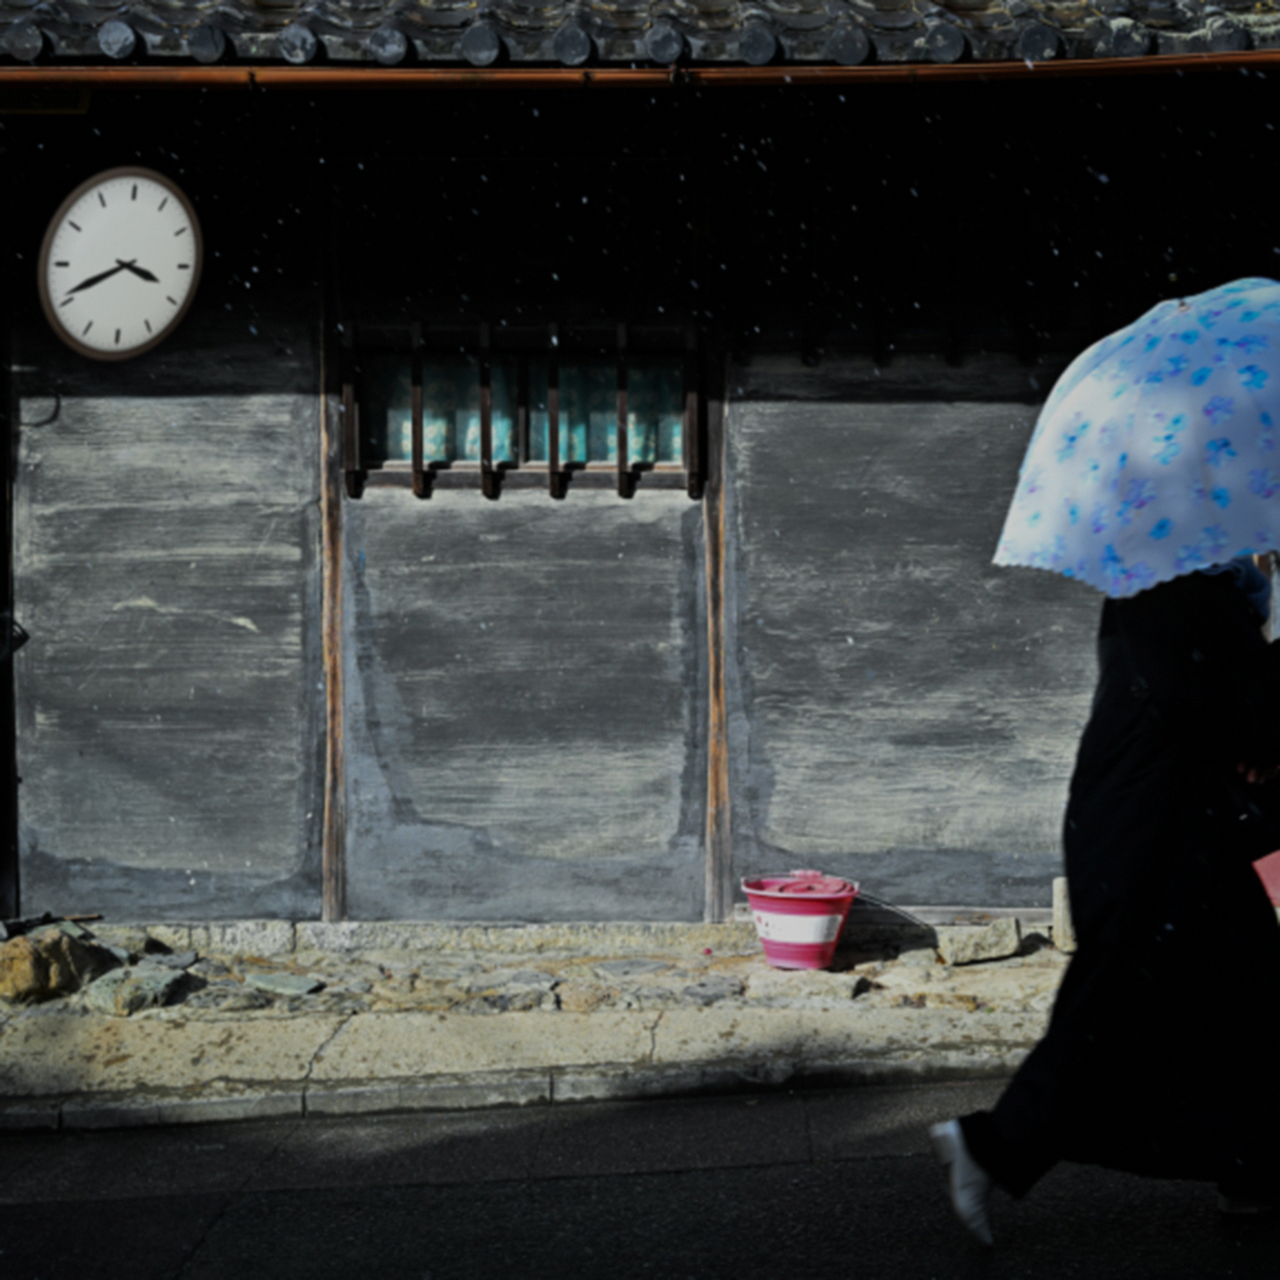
3:41
